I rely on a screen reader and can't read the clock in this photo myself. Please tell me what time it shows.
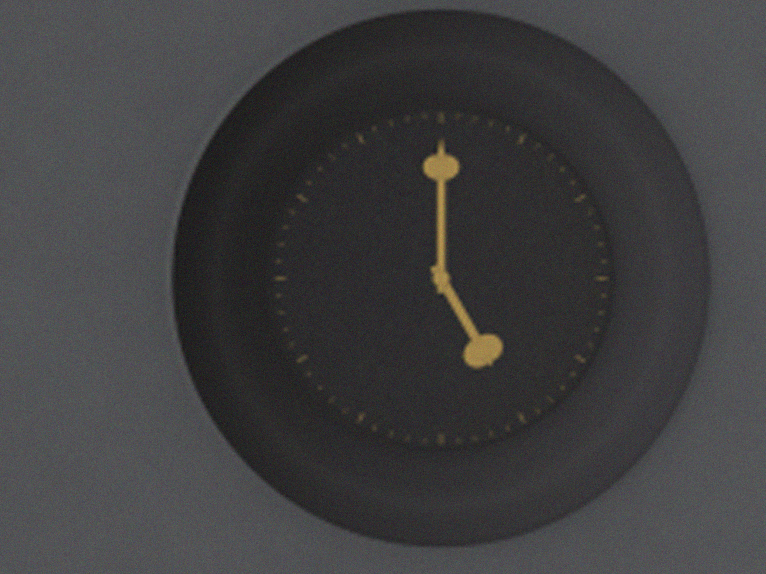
5:00
